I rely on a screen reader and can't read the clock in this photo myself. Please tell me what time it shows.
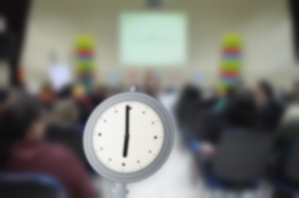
5:59
